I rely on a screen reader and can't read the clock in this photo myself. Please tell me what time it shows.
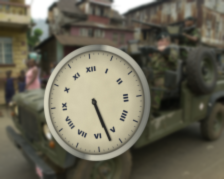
5:27
